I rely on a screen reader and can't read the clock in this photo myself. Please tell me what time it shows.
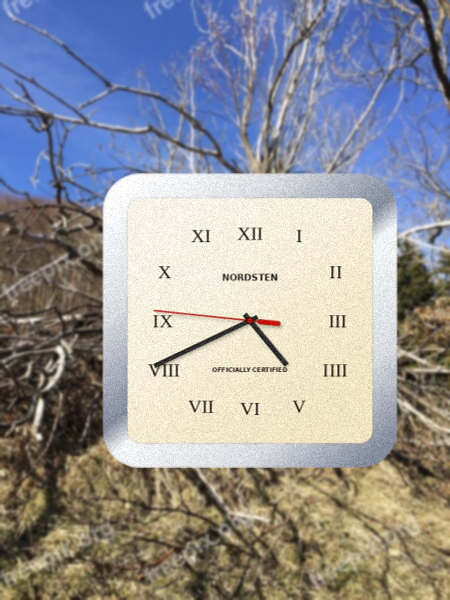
4:40:46
